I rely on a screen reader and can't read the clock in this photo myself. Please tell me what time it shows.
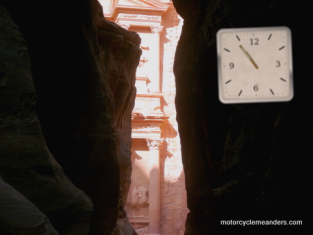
10:54
